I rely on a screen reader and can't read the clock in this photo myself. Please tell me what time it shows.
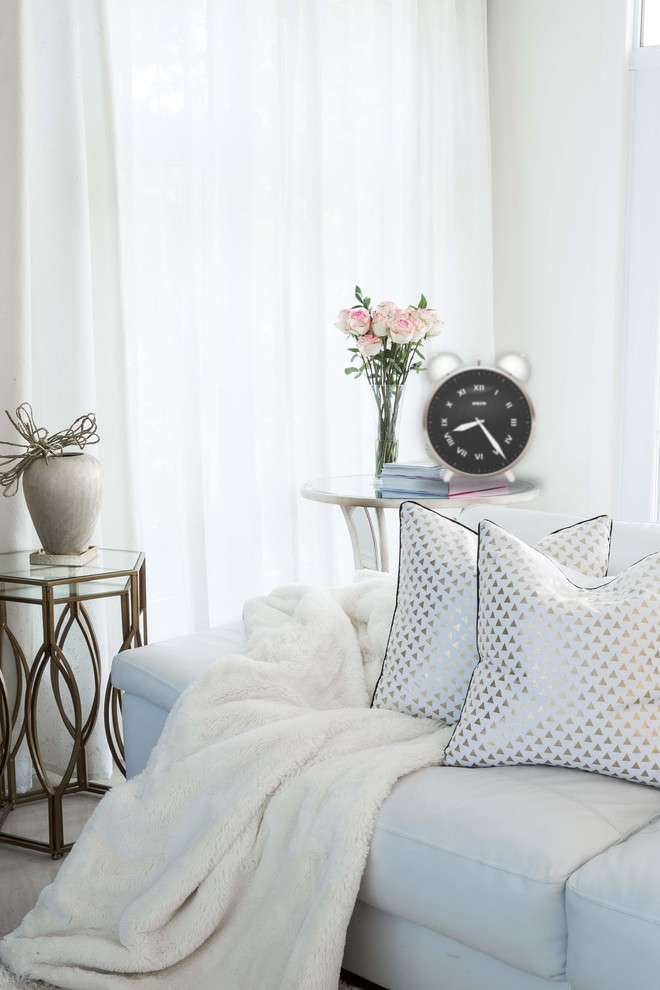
8:24
